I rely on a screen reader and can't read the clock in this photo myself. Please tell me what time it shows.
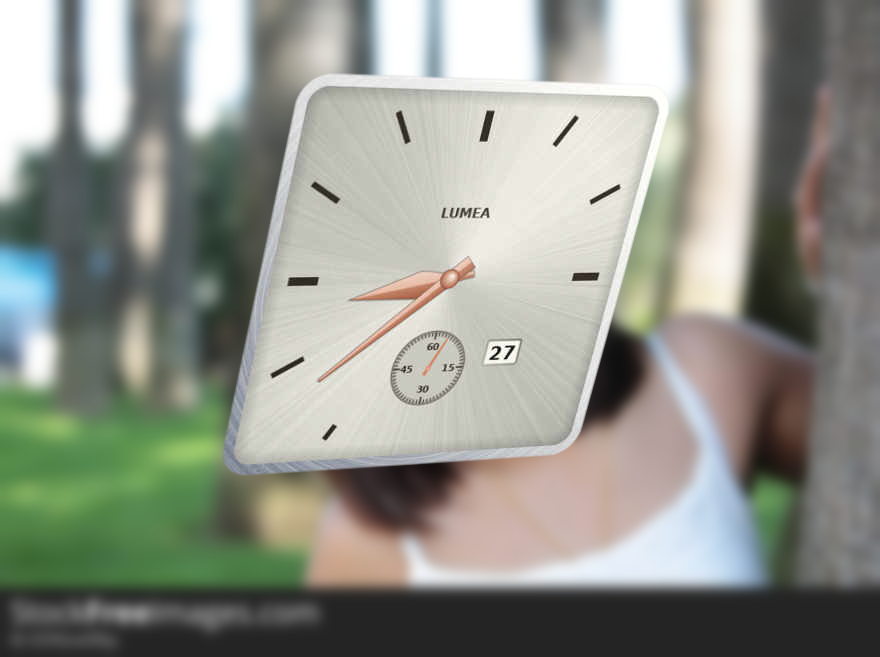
8:38:04
